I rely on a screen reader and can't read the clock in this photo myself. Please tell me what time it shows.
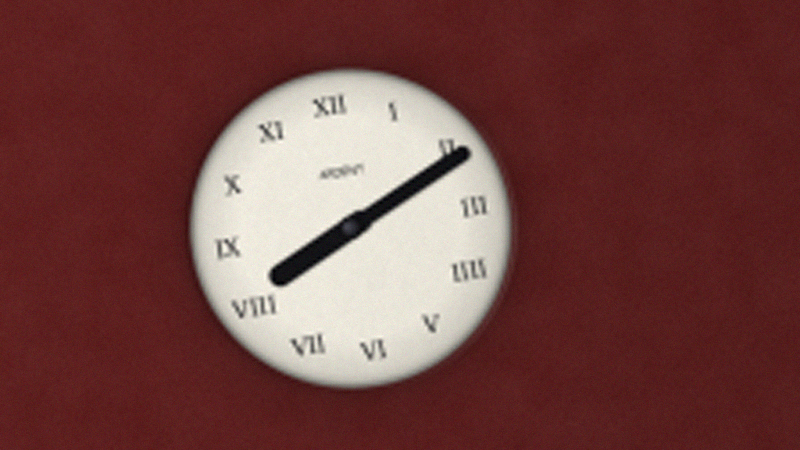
8:11
